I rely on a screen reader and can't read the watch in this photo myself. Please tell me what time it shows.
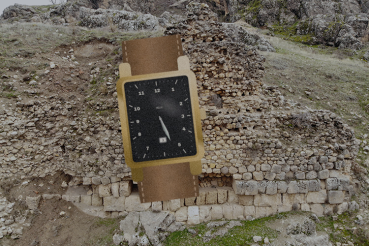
5:27
